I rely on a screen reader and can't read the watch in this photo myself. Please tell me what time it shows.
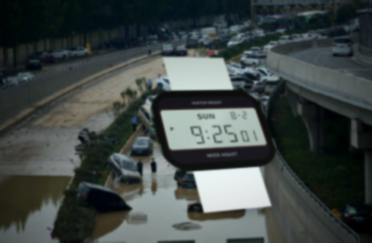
9:25:01
